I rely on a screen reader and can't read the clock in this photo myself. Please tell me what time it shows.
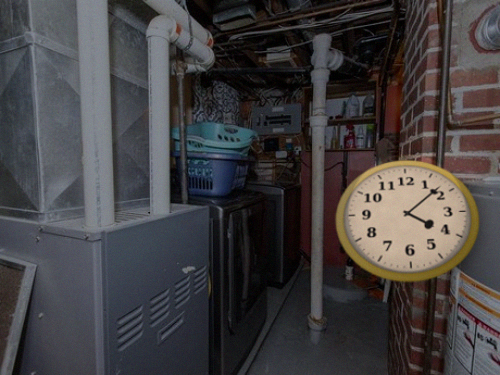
4:08
